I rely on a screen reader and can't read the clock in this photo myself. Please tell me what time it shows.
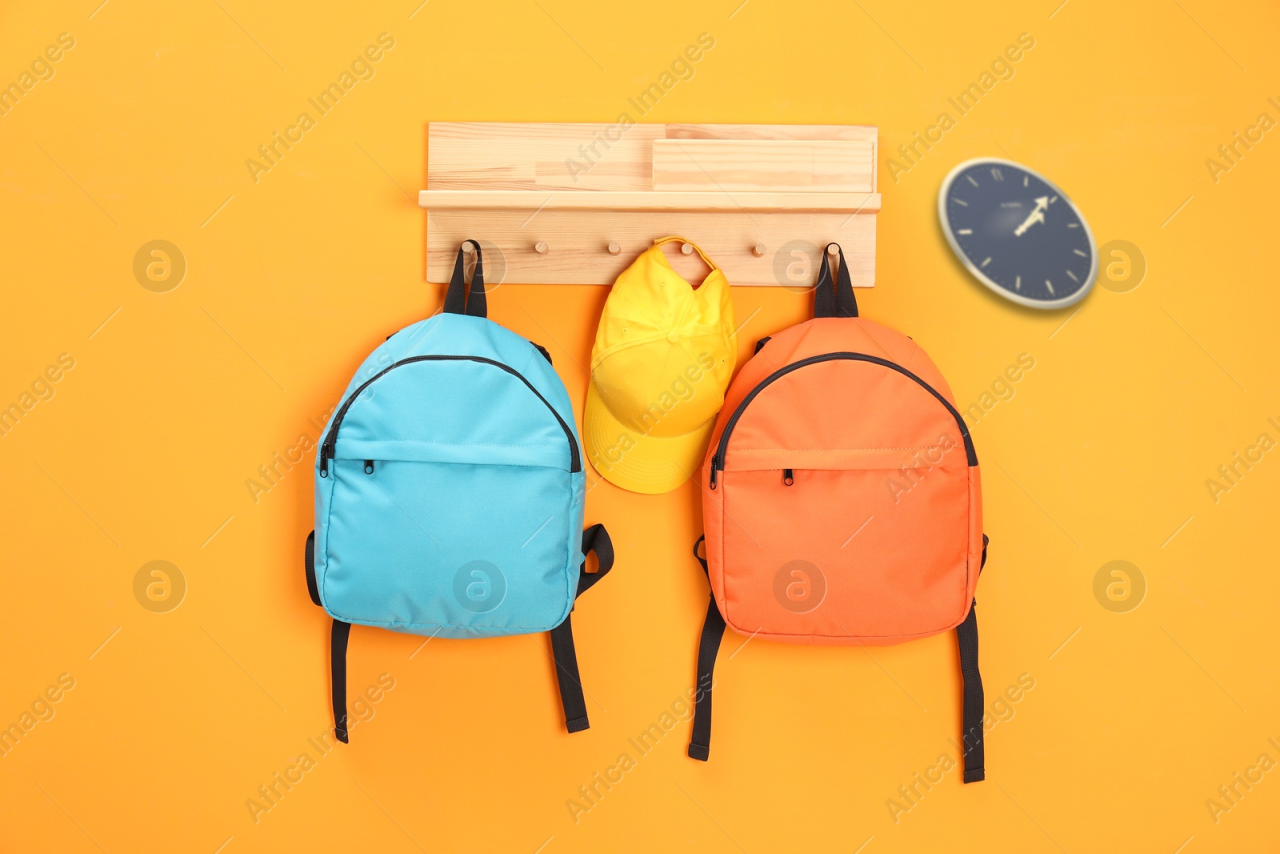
2:09
